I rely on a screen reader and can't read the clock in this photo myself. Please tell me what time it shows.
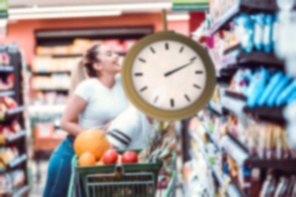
2:11
